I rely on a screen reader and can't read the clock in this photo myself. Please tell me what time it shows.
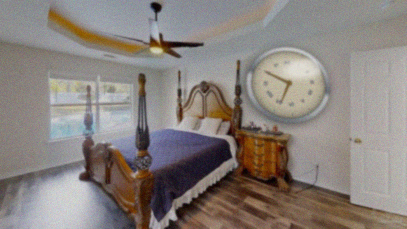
6:50
